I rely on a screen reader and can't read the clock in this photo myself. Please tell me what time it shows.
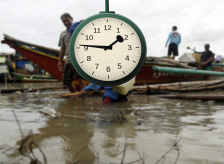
1:46
